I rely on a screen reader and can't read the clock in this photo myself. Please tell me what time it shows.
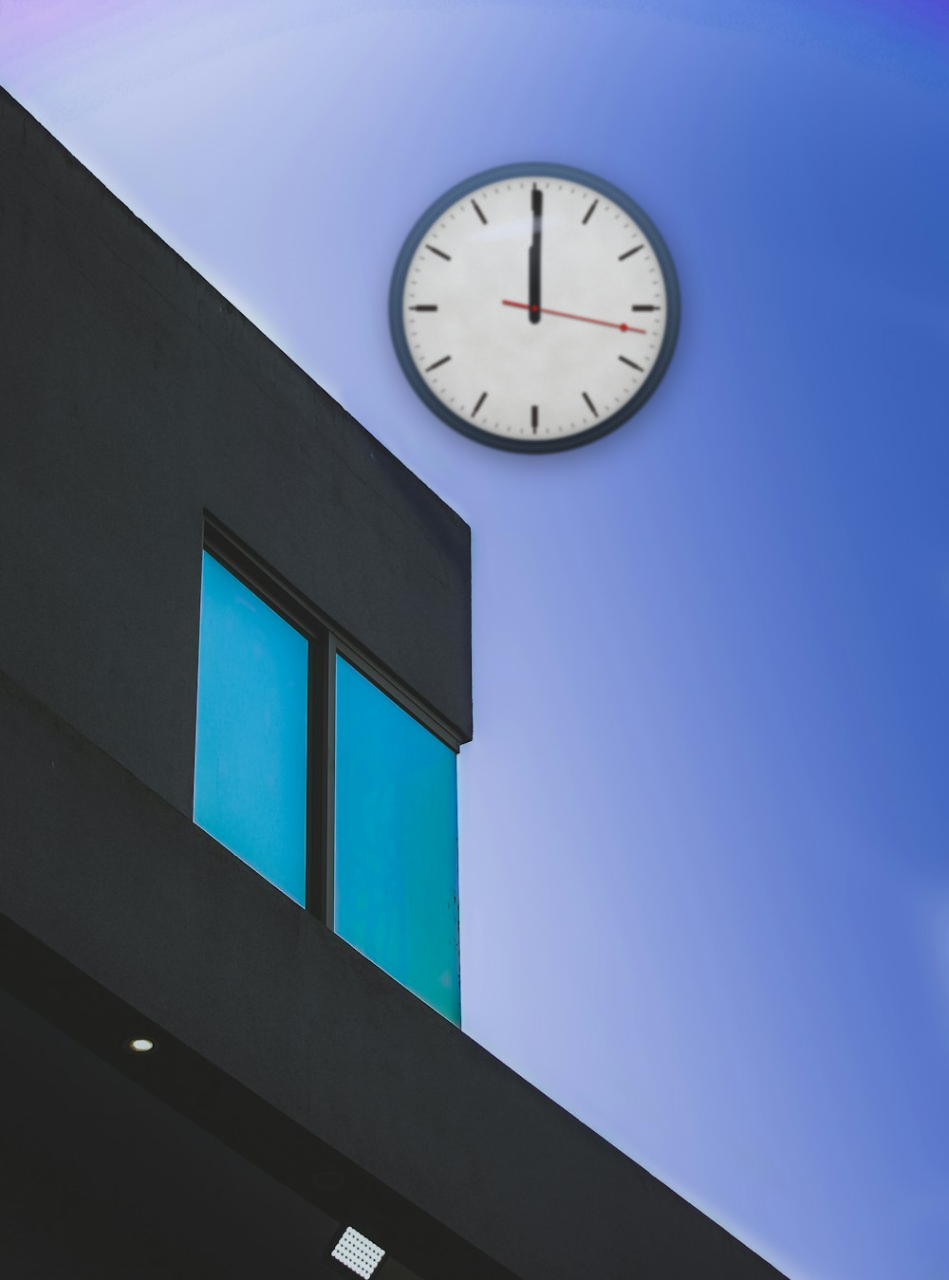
12:00:17
